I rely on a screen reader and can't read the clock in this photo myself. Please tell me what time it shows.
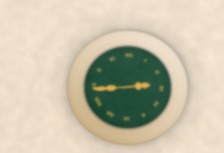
2:44
